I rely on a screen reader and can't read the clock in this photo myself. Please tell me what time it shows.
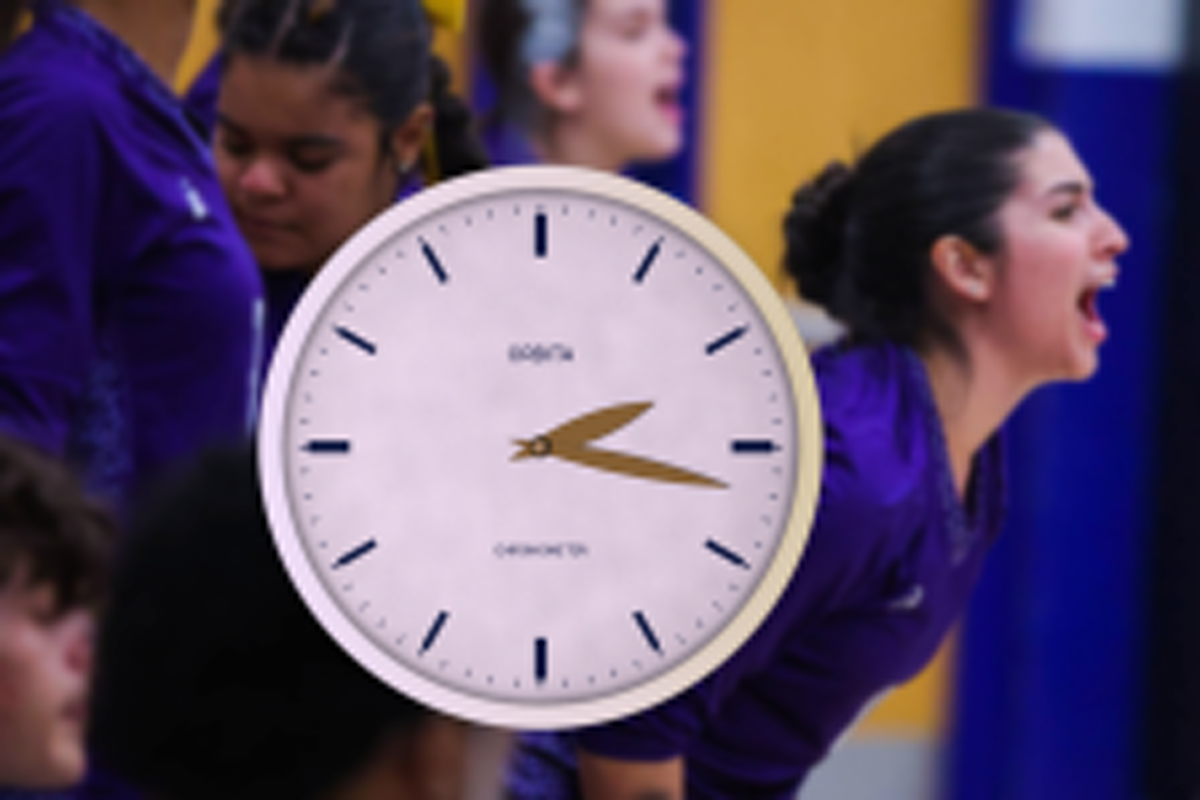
2:17
